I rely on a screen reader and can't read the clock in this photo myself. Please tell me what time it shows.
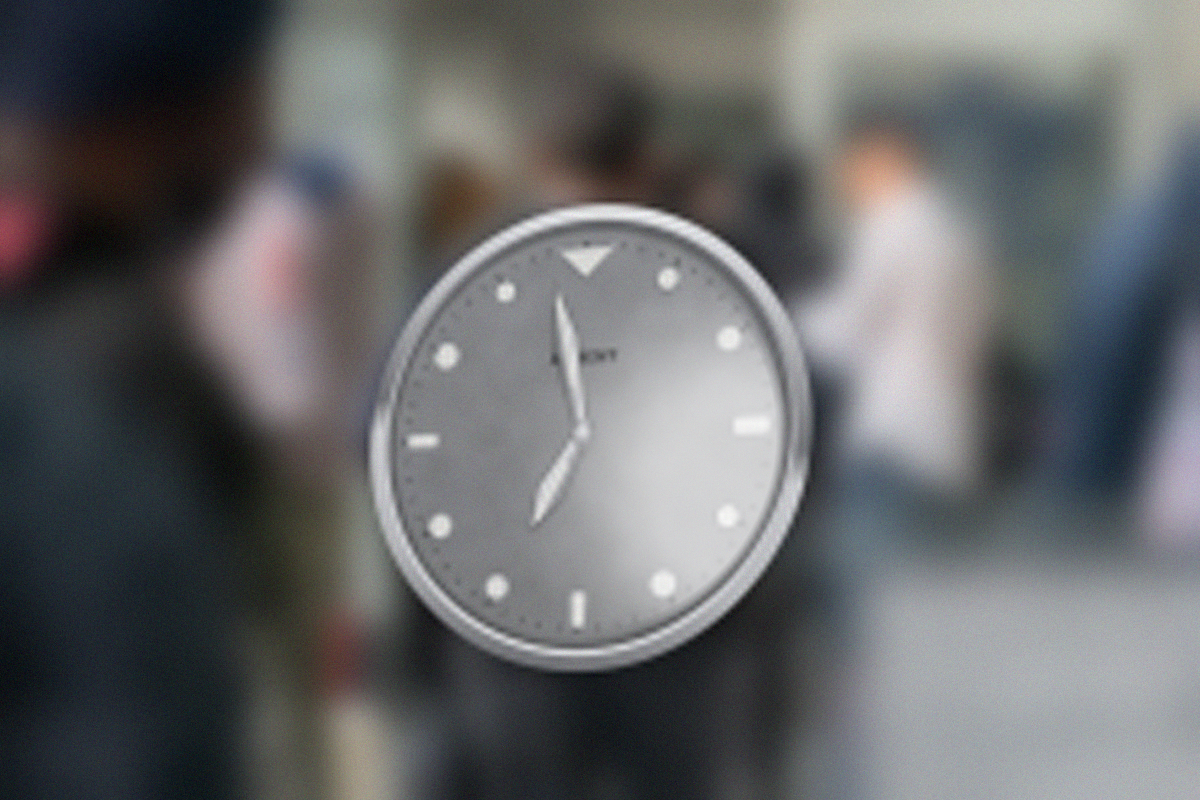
6:58
